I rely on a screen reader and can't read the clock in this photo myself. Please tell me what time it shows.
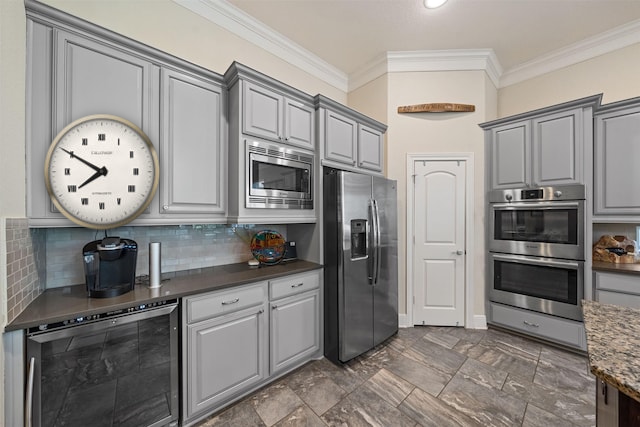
7:50
